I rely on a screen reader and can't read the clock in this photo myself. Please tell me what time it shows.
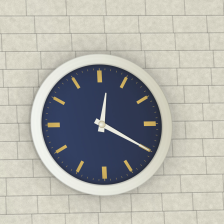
12:20
